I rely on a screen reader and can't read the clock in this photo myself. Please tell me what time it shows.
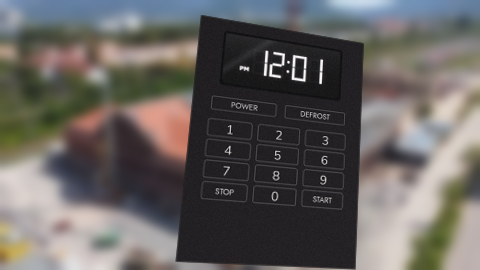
12:01
